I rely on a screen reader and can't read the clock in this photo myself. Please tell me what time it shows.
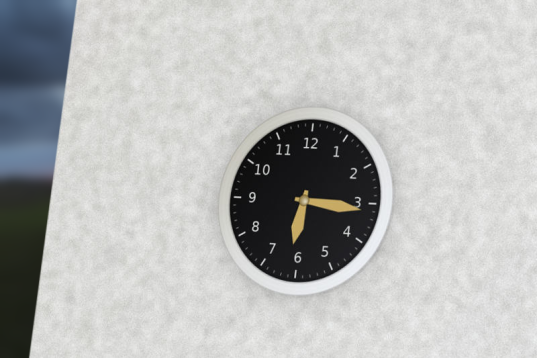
6:16
